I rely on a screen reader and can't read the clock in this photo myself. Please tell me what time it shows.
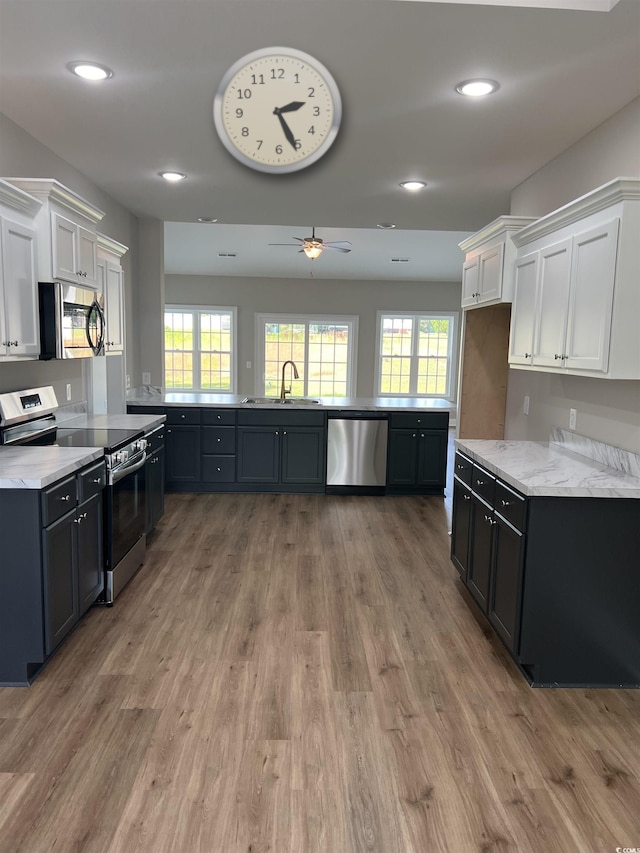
2:26
